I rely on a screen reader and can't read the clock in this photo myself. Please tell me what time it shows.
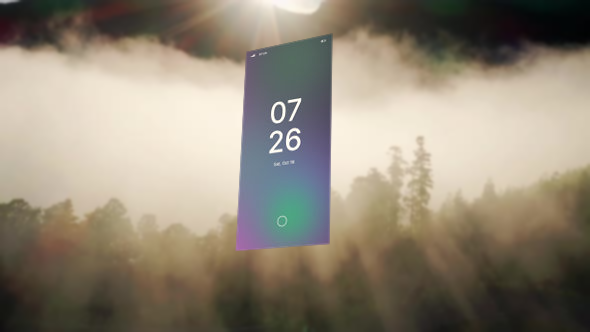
7:26
